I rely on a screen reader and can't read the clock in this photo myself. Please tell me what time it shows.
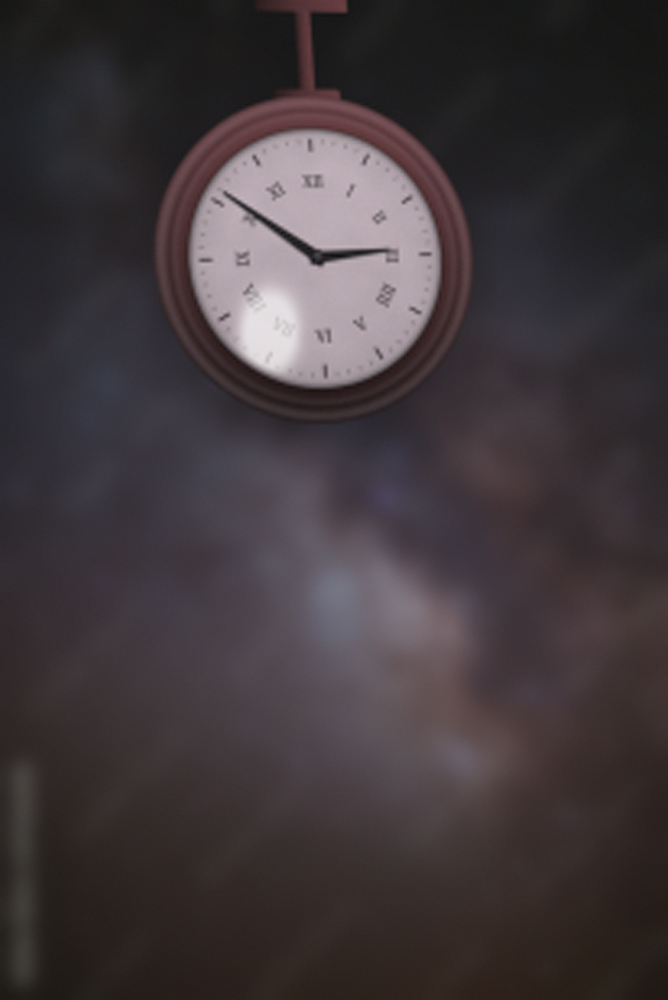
2:51
